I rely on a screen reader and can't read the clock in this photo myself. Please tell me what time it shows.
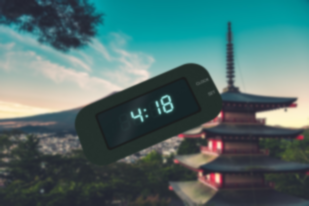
4:18
